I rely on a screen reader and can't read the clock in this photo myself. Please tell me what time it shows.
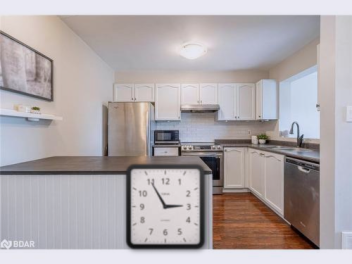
2:55
